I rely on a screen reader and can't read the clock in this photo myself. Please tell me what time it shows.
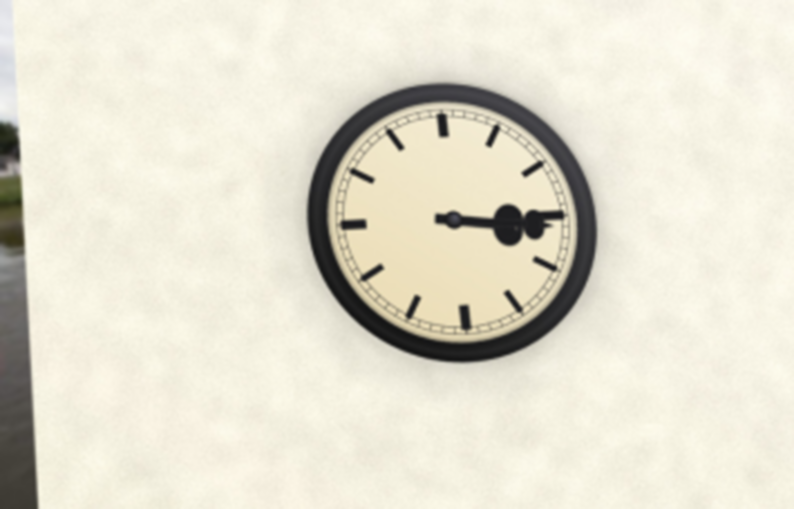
3:16
